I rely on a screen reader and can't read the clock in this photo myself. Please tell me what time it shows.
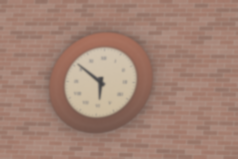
5:51
